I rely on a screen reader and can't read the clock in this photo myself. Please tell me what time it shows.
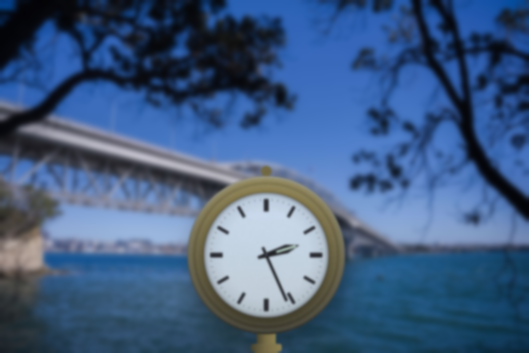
2:26
